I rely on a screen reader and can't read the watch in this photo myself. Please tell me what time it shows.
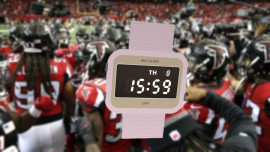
15:59
